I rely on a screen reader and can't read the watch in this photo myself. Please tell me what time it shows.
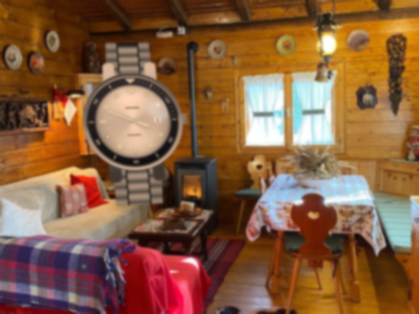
3:49
